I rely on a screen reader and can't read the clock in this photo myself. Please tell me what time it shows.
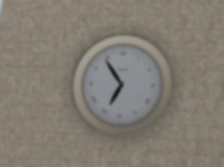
6:54
